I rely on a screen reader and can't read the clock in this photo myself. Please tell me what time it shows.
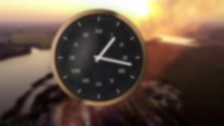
1:17
